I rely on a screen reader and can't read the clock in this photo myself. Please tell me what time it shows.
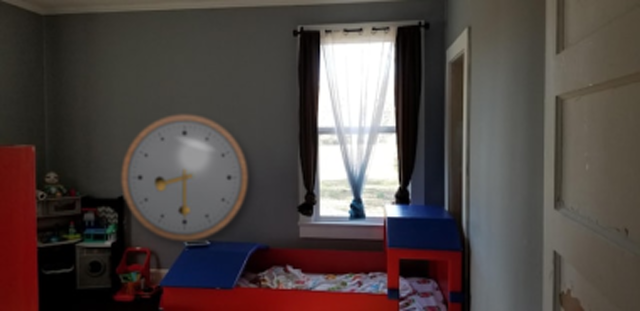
8:30
